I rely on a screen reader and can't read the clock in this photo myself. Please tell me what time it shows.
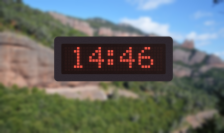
14:46
